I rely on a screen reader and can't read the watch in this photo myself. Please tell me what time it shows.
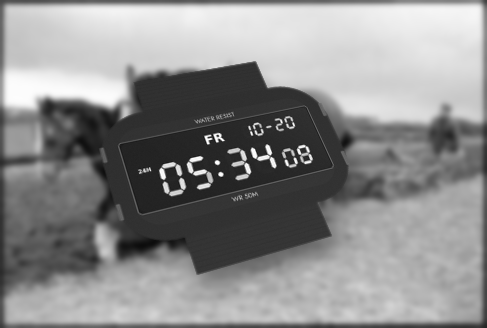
5:34:08
